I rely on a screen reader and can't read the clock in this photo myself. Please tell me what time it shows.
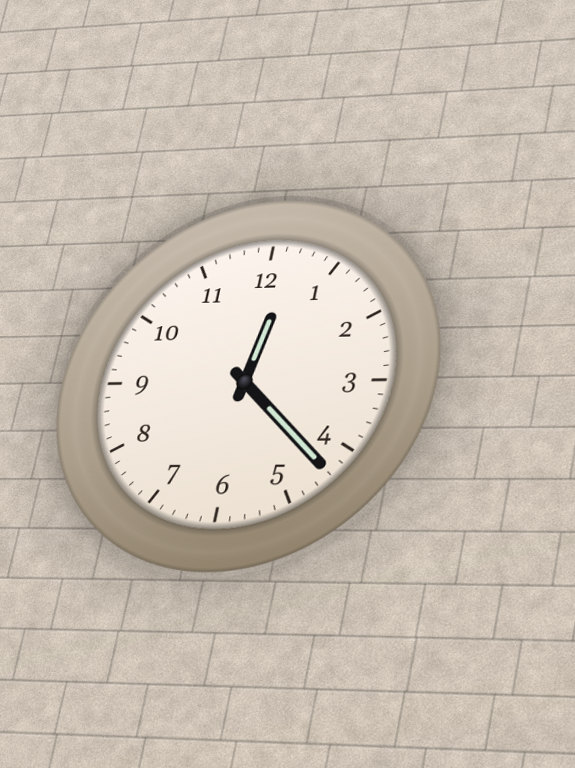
12:22
